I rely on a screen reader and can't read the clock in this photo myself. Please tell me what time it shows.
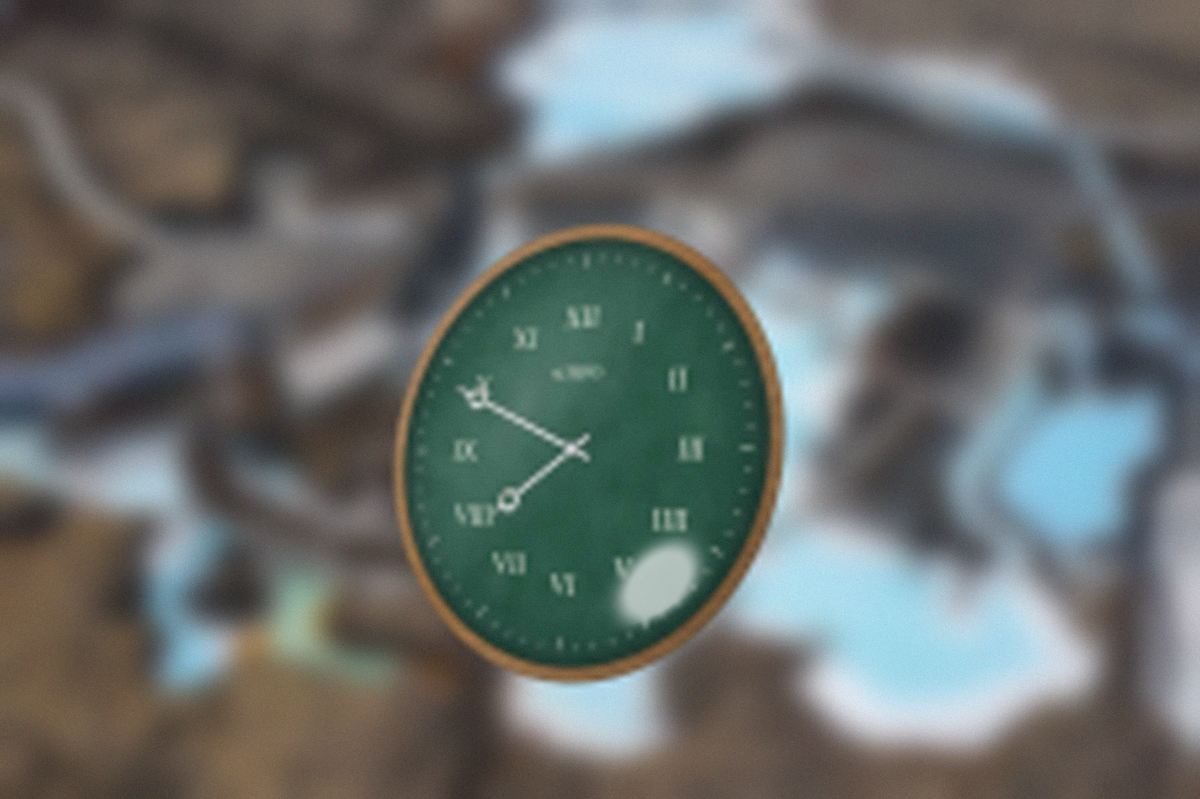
7:49
